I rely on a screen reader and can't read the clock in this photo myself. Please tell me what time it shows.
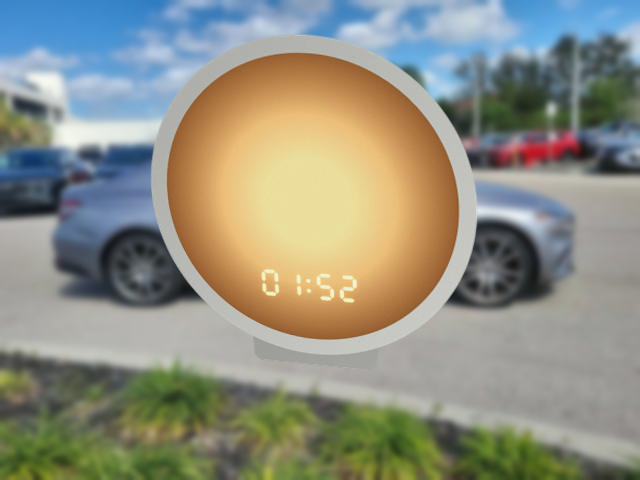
1:52
